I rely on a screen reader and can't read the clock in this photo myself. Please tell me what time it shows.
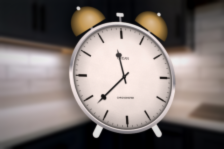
11:38
